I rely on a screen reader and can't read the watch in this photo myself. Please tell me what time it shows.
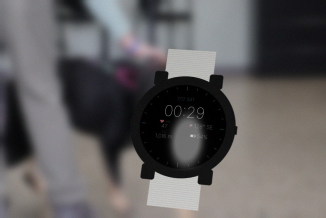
0:29
